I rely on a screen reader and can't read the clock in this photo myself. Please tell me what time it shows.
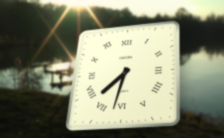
7:32
